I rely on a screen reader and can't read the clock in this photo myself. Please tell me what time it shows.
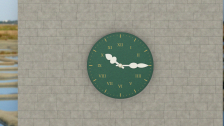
10:15
